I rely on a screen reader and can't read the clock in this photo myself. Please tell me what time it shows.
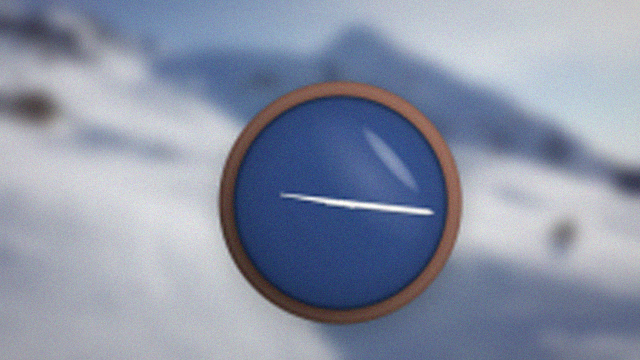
9:16
